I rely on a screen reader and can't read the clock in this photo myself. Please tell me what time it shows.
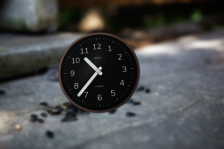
10:37
